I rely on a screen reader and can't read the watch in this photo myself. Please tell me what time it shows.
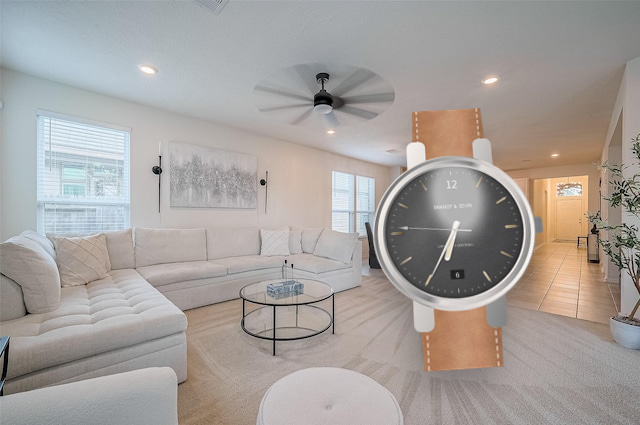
6:34:46
